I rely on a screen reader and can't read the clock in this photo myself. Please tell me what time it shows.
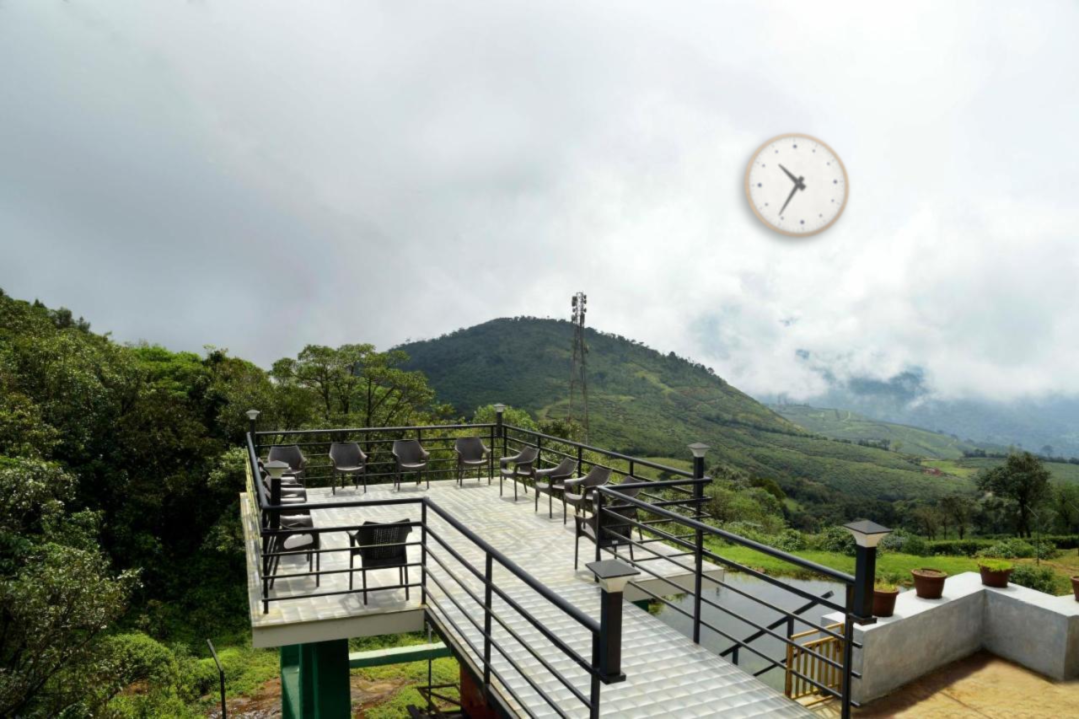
10:36
